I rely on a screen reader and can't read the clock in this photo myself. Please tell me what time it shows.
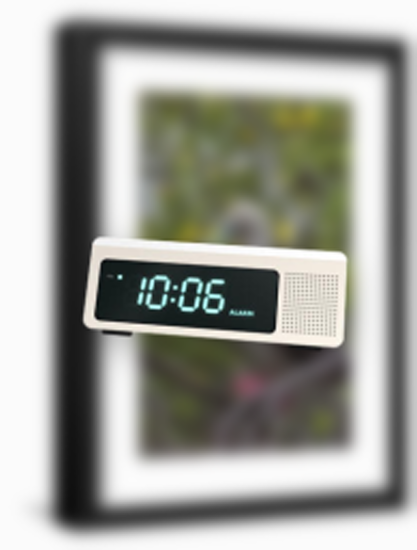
10:06
